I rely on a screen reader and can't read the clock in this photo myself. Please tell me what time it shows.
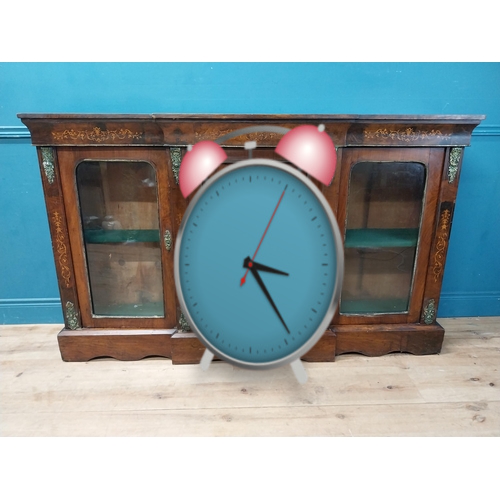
3:24:05
